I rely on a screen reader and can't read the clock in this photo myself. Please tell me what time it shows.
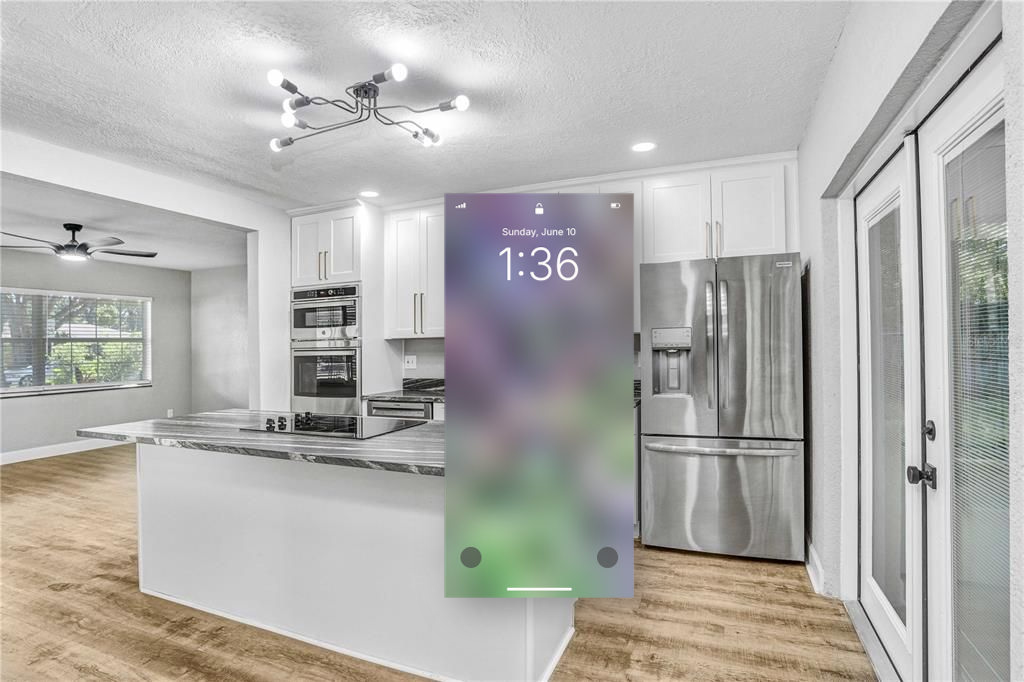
1:36
